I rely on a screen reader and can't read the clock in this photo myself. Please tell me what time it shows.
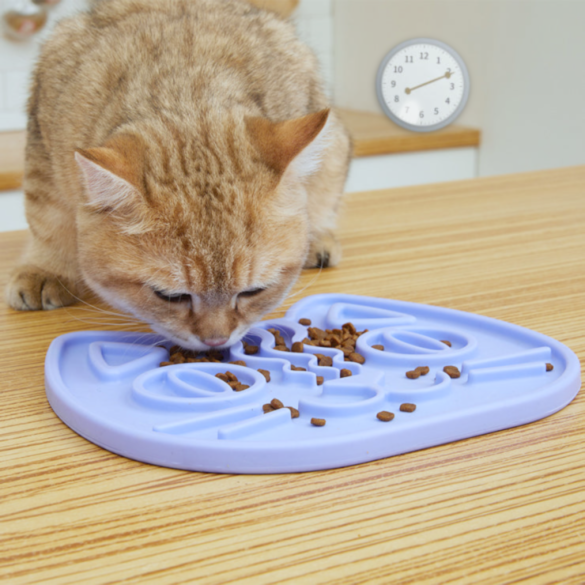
8:11
